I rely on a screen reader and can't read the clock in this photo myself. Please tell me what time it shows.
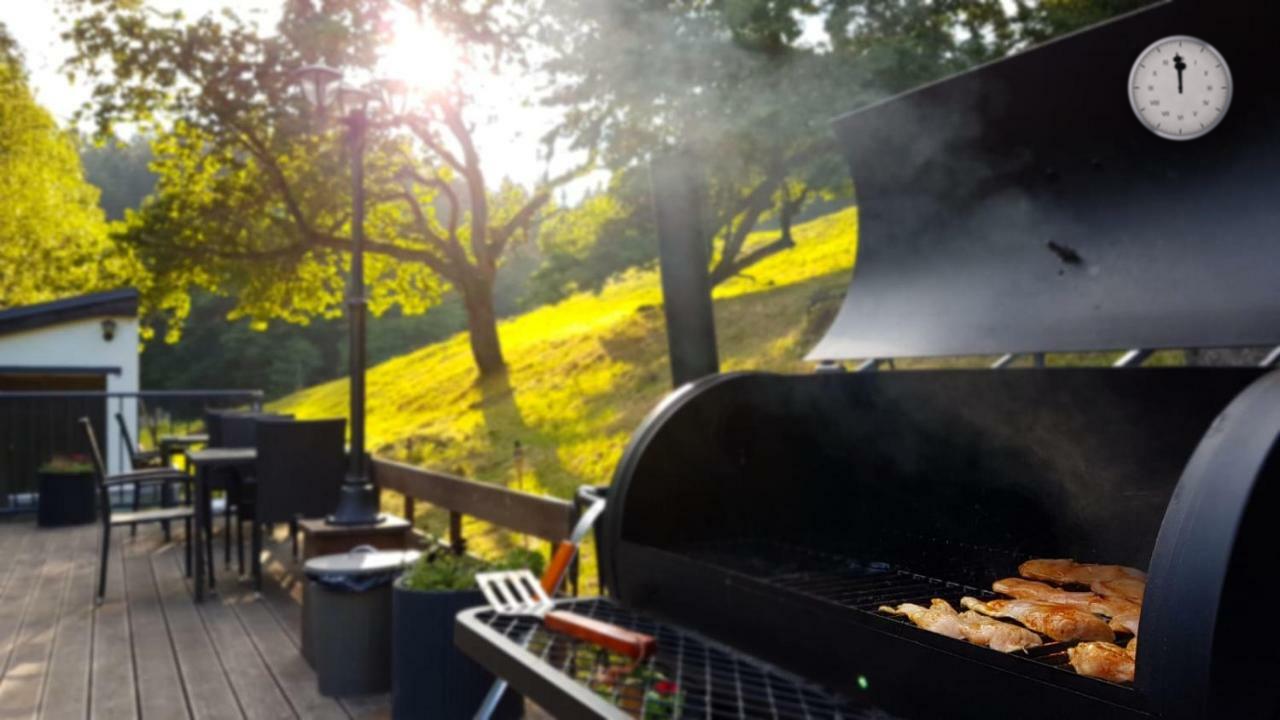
11:59
